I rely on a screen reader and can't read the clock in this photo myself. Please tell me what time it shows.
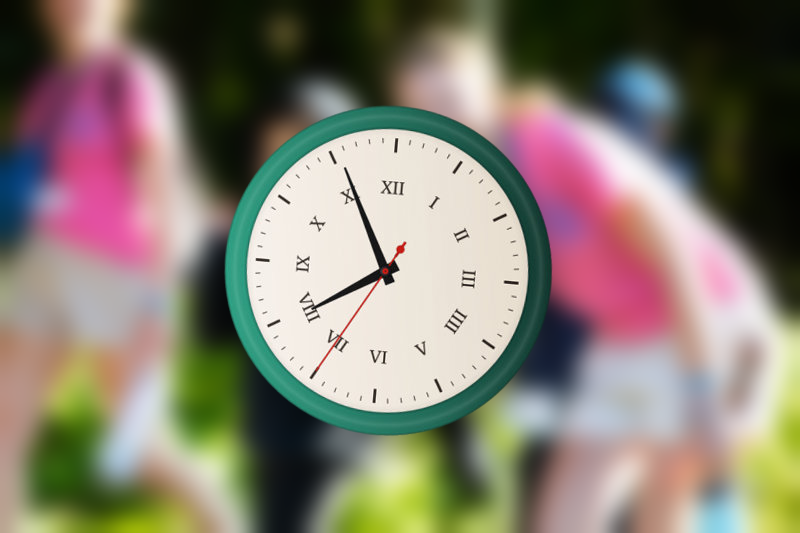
7:55:35
